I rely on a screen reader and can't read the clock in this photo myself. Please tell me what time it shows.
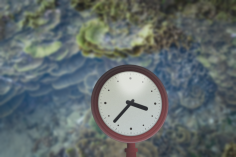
3:37
